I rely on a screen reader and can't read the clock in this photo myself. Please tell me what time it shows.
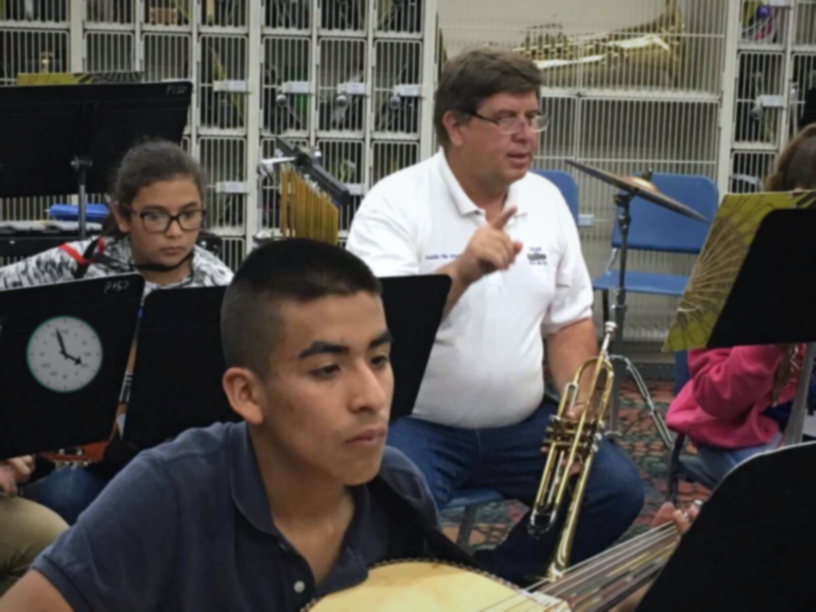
3:57
